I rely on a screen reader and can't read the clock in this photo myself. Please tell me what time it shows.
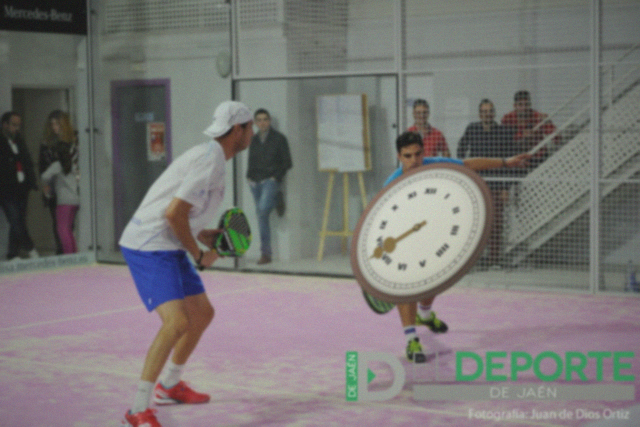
7:38
